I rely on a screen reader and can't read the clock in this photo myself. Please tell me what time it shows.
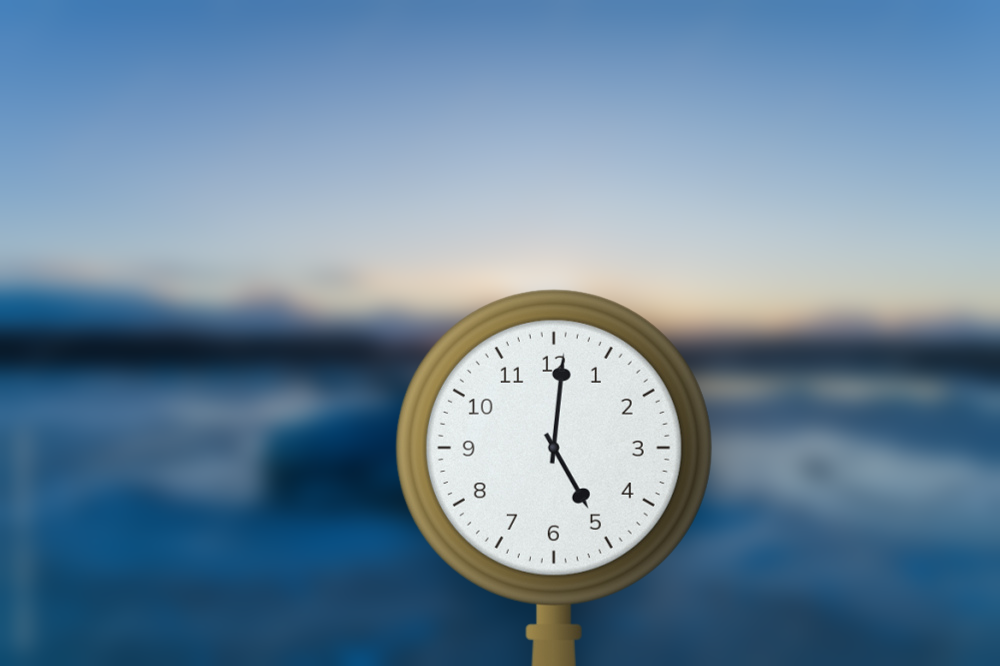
5:01
